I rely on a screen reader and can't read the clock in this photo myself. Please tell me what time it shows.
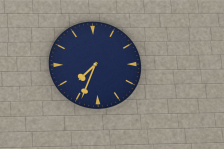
7:34
